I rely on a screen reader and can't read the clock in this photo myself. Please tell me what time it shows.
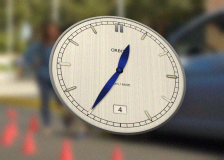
12:35
